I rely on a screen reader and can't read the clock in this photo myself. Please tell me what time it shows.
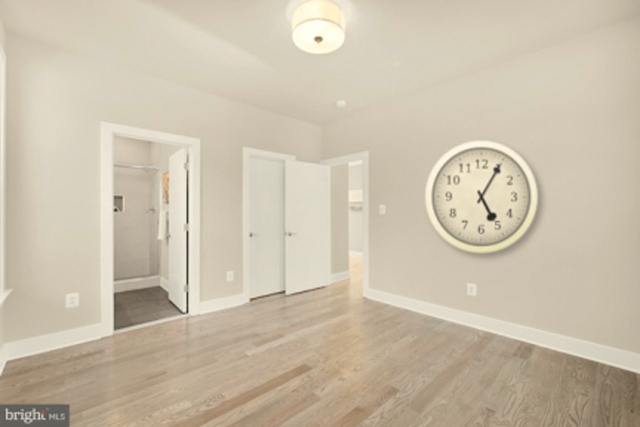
5:05
